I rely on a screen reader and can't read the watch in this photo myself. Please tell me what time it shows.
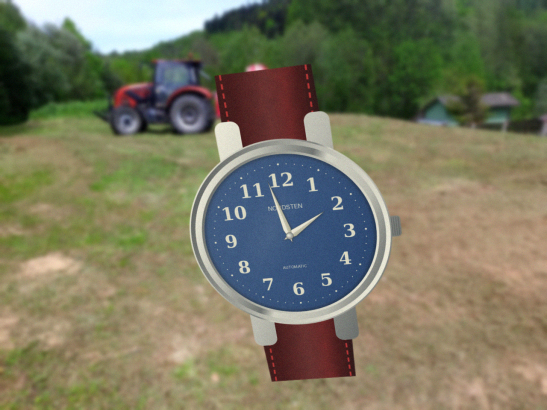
1:58
